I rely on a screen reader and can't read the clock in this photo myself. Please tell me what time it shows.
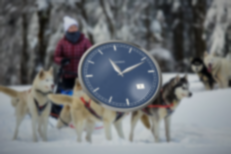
11:11
